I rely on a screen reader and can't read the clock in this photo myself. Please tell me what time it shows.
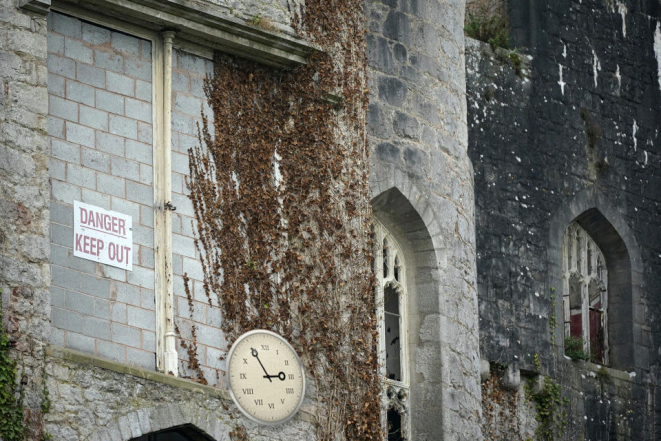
2:55
